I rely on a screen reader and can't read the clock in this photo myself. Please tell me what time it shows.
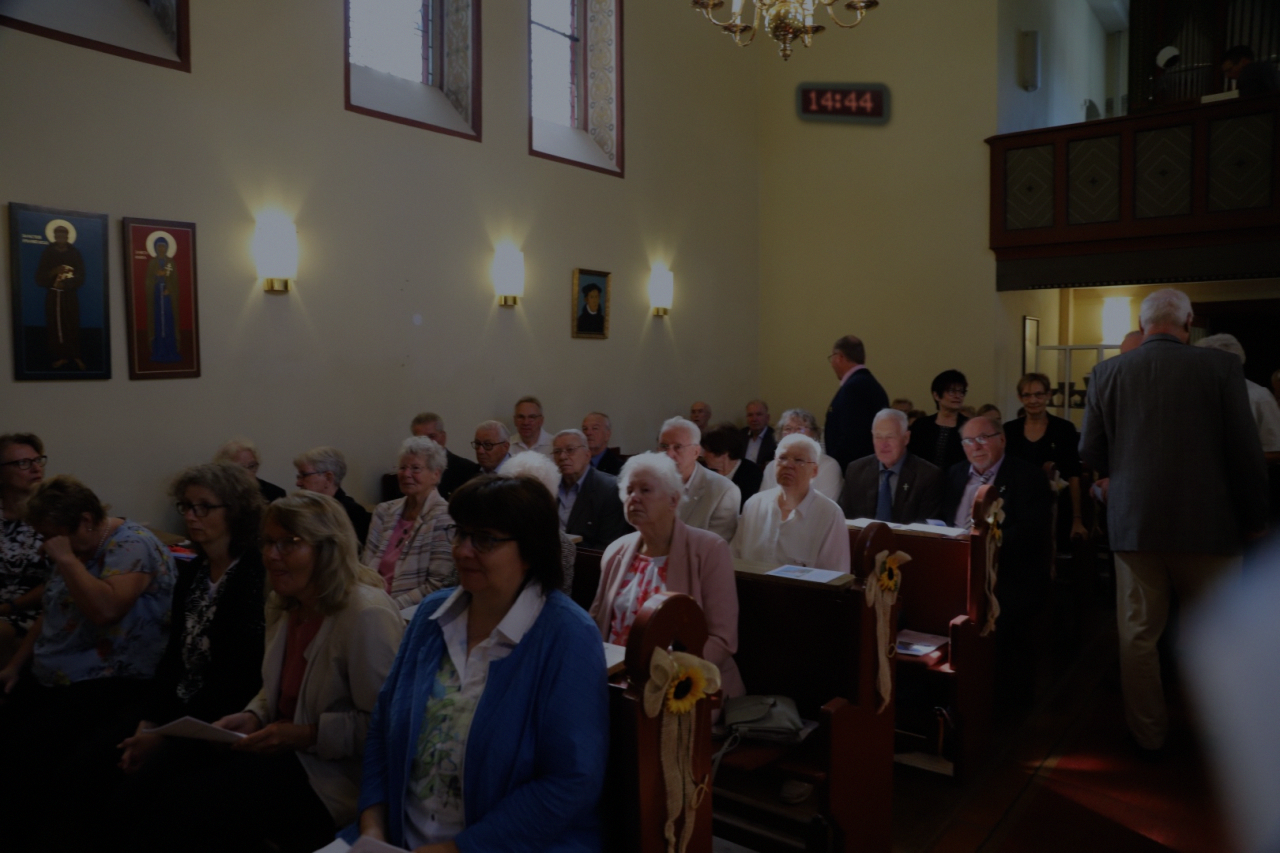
14:44
